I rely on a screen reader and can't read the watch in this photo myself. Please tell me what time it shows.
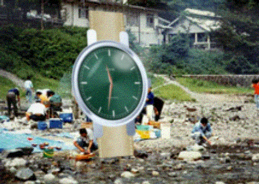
11:32
